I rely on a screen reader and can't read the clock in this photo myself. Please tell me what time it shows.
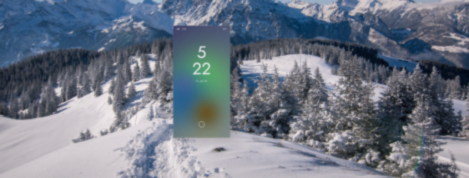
5:22
